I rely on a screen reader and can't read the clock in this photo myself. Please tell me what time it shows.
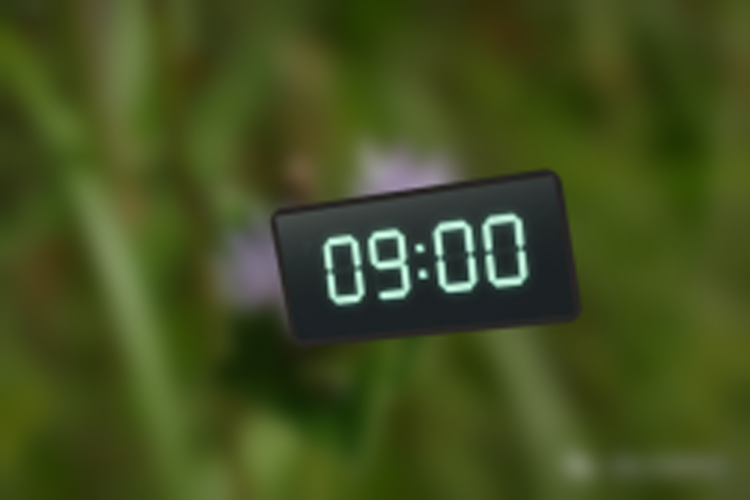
9:00
